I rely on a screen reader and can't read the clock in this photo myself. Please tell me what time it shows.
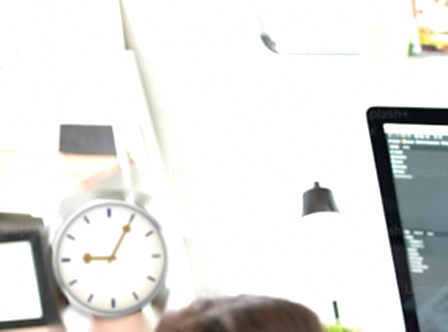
9:05
